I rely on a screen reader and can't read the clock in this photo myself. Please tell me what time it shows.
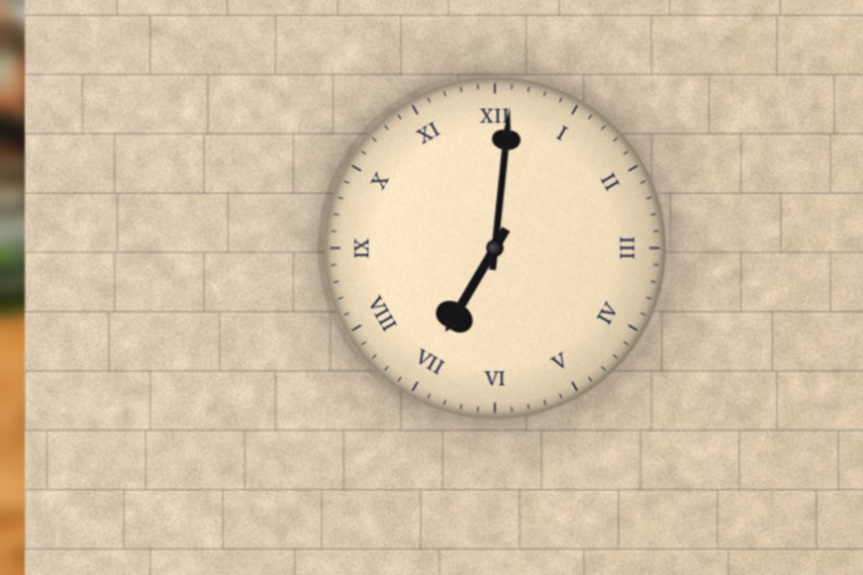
7:01
